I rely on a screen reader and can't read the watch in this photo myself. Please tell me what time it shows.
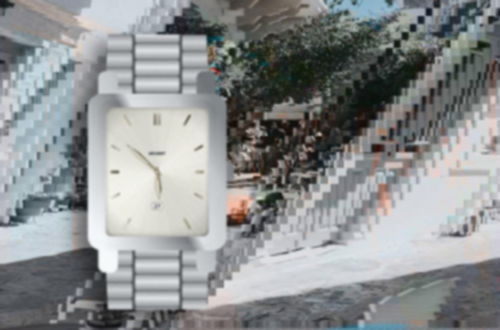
5:52
